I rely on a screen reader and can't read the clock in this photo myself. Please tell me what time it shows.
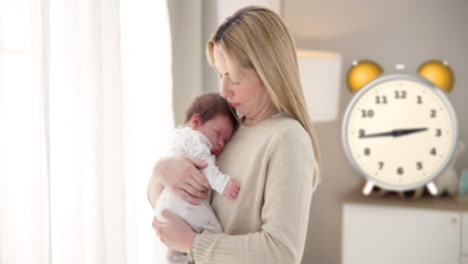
2:44
